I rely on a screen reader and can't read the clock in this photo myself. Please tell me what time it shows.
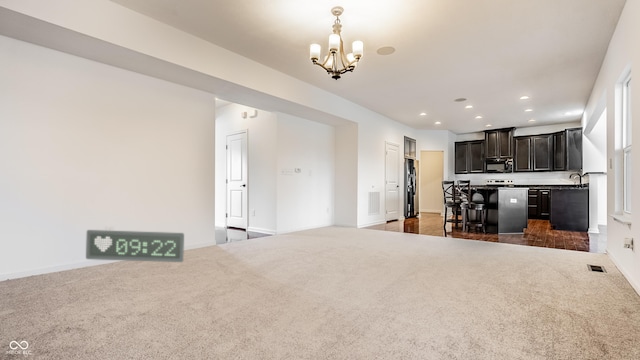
9:22
